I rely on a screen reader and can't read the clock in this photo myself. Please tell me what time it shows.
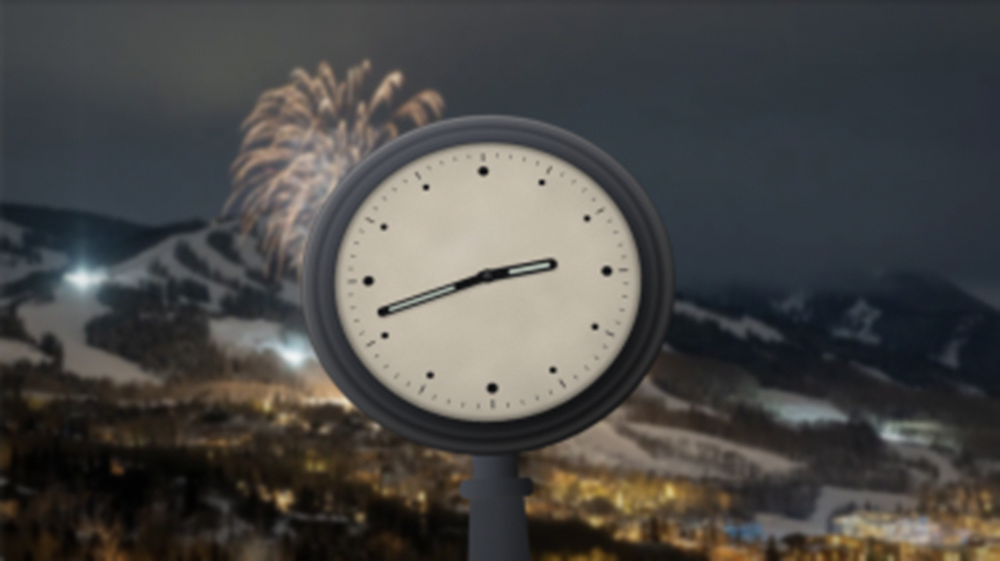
2:42
